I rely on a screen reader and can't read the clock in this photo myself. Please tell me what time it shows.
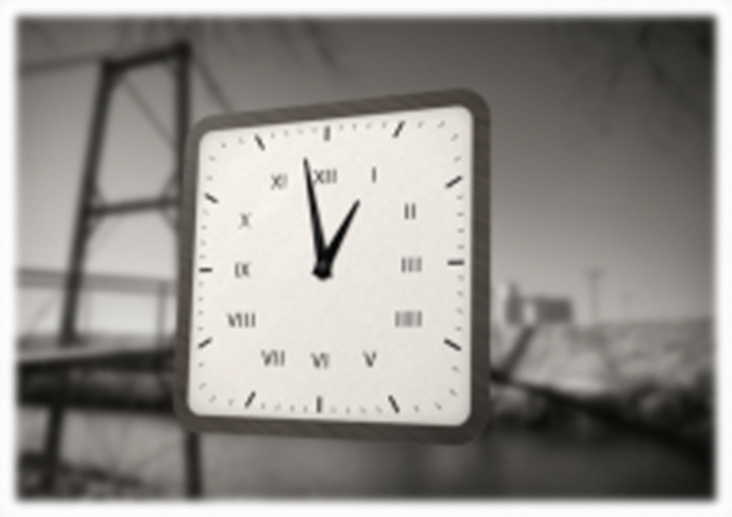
12:58
